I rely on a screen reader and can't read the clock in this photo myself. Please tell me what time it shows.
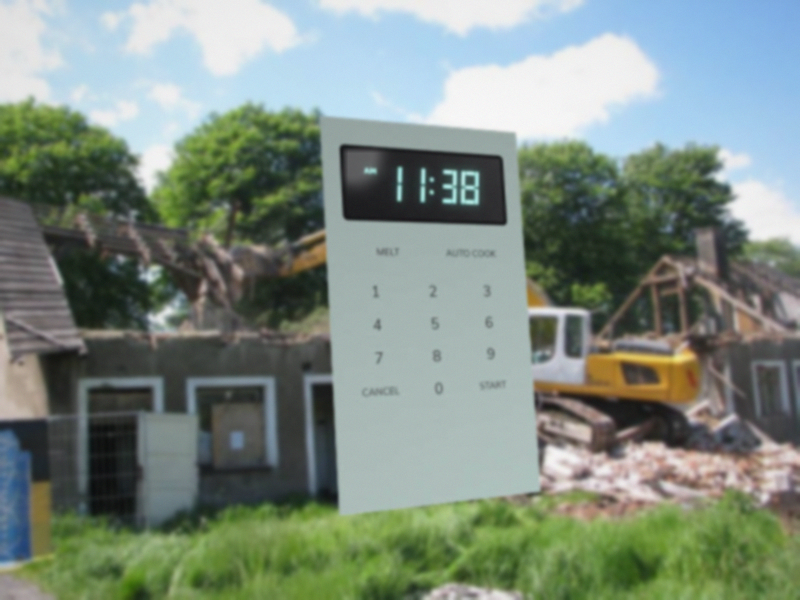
11:38
